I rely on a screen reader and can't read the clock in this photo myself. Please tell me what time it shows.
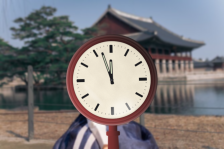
11:57
